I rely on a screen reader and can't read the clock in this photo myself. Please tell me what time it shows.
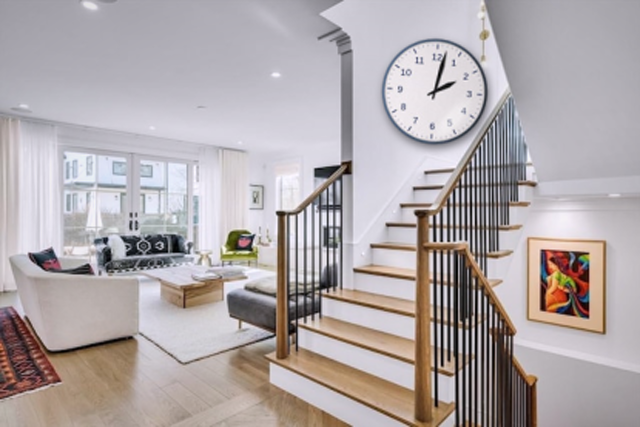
2:02
